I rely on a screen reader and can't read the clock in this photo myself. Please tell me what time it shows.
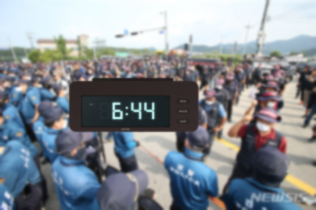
6:44
